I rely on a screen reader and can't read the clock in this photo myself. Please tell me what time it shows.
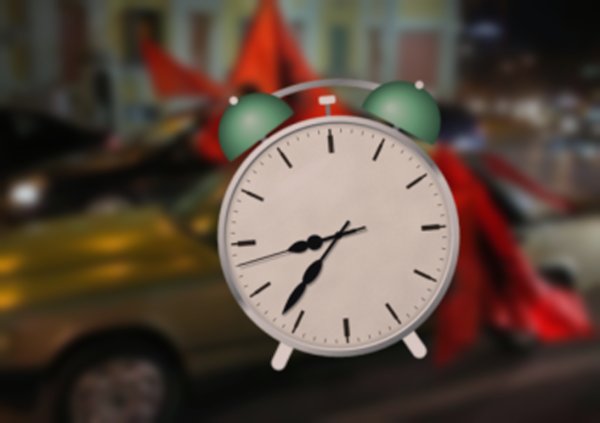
8:36:43
